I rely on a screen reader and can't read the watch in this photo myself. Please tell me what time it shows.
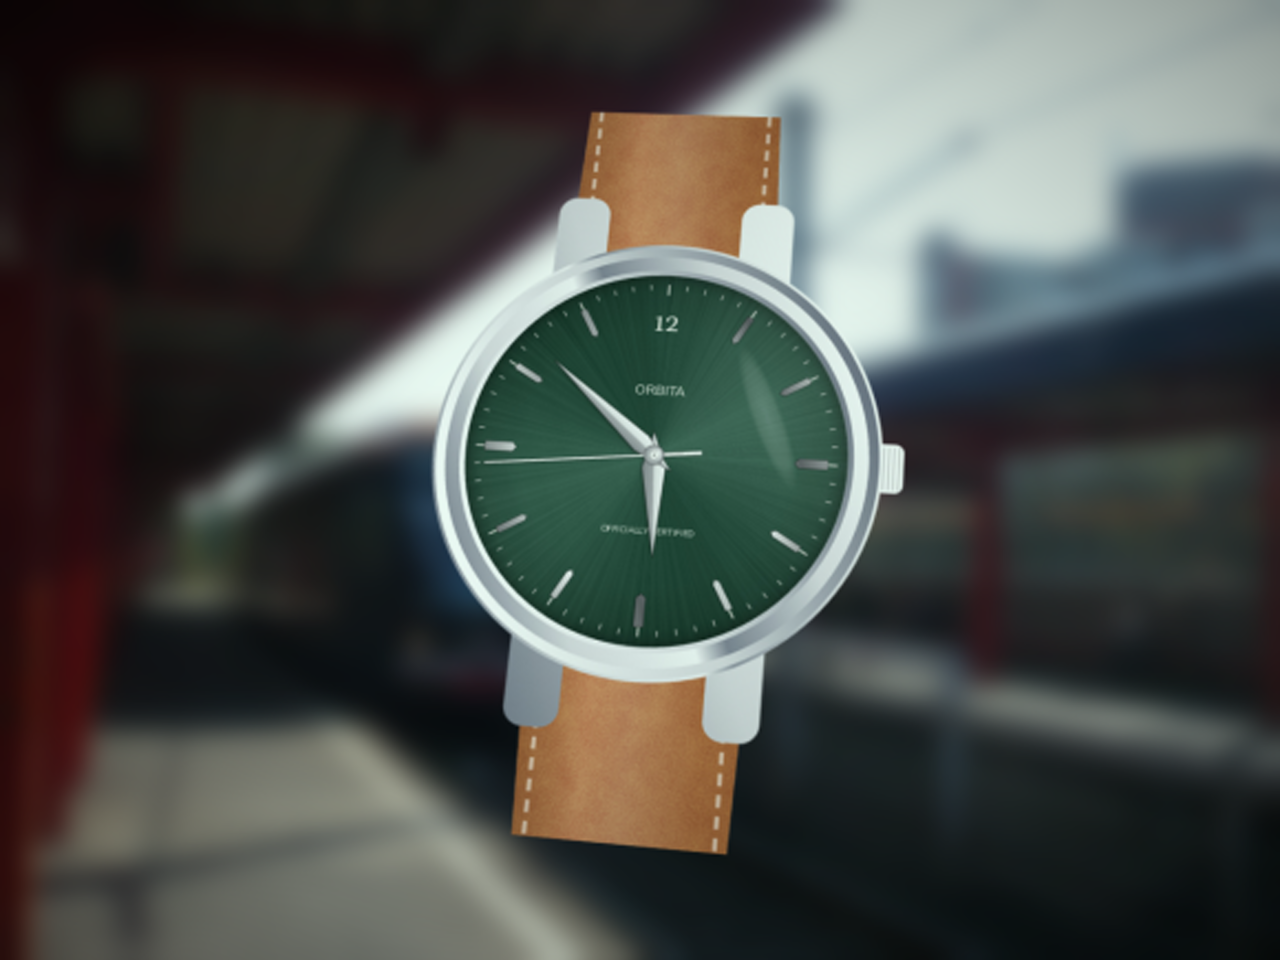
5:51:44
